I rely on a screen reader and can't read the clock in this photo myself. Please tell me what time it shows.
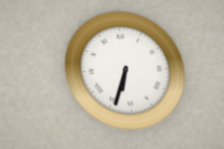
6:34
